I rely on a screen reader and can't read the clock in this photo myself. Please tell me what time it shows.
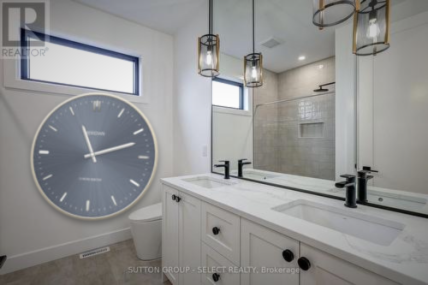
11:12
